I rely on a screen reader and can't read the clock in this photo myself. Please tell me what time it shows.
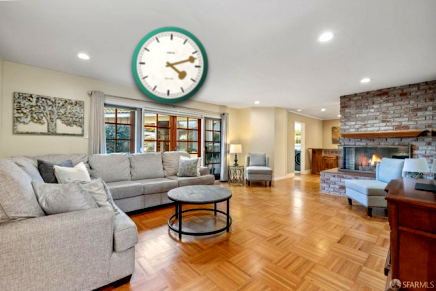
4:12
